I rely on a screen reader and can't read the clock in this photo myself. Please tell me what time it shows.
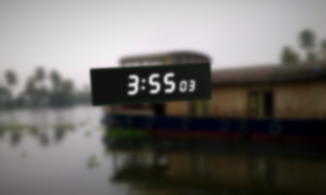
3:55
